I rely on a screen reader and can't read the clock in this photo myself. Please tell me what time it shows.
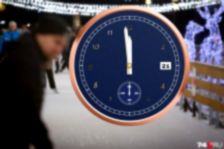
11:59
